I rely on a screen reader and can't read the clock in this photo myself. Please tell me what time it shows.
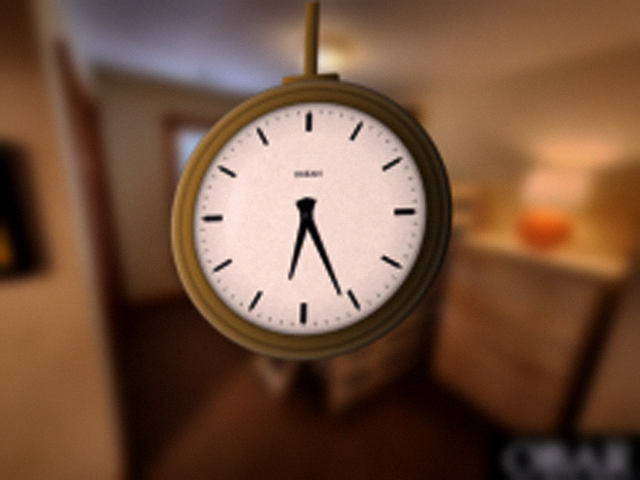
6:26
